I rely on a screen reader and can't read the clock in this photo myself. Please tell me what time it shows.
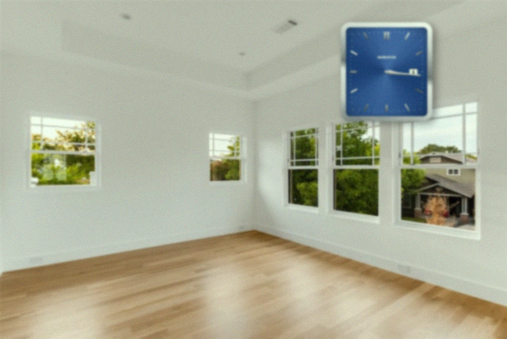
3:16
